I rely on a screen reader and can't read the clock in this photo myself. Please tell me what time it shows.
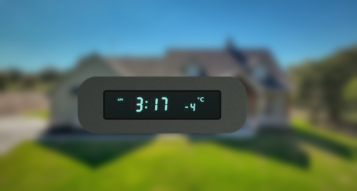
3:17
